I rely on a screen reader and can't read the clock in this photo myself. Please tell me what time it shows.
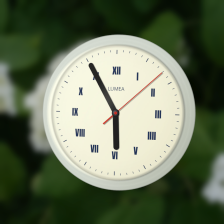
5:55:08
